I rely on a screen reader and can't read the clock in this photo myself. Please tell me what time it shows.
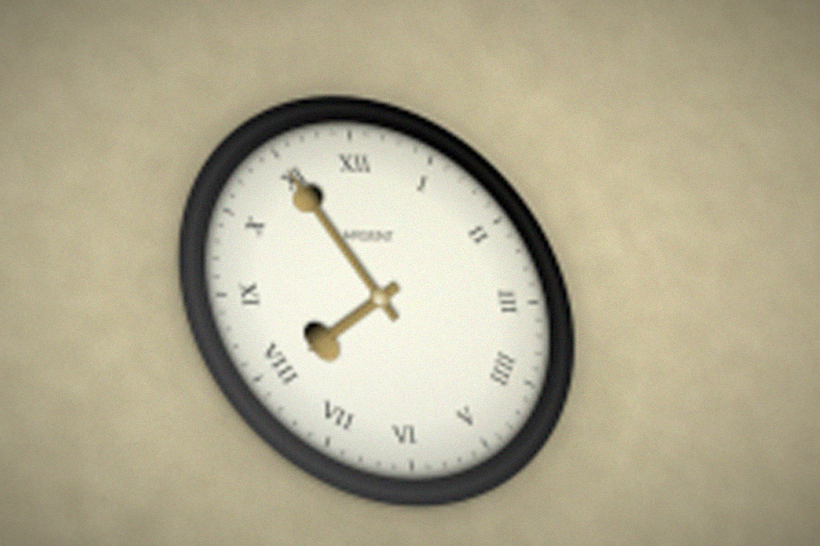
7:55
